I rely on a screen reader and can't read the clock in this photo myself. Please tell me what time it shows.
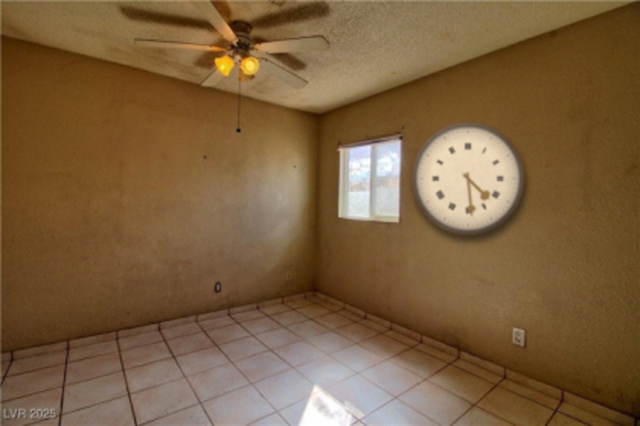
4:29
